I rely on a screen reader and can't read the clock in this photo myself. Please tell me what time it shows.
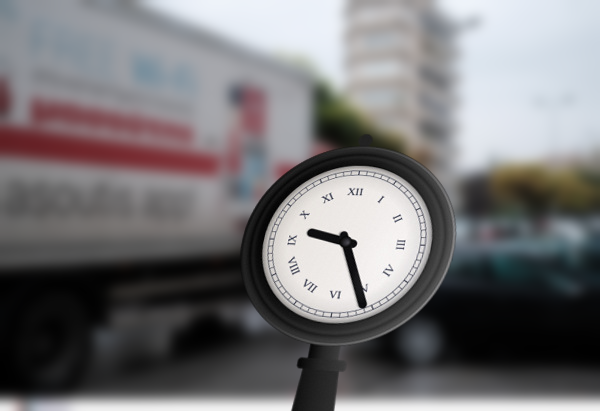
9:26
